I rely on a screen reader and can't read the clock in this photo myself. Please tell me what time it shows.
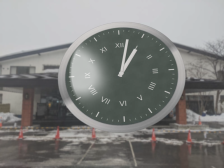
1:02
